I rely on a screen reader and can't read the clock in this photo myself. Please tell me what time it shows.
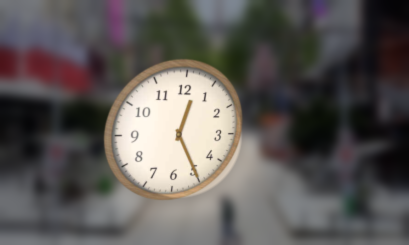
12:25
